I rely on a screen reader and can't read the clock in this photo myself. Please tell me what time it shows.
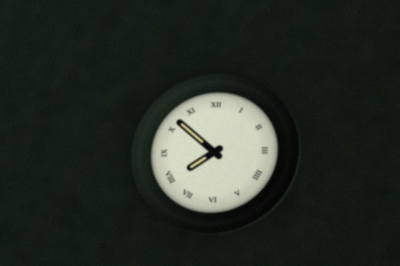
7:52
